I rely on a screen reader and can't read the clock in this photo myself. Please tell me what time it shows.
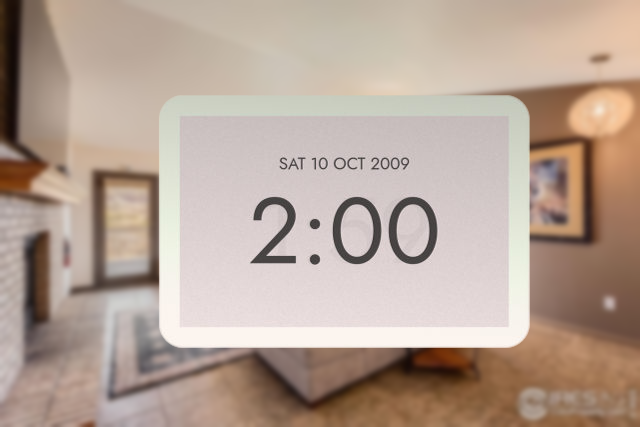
2:00
